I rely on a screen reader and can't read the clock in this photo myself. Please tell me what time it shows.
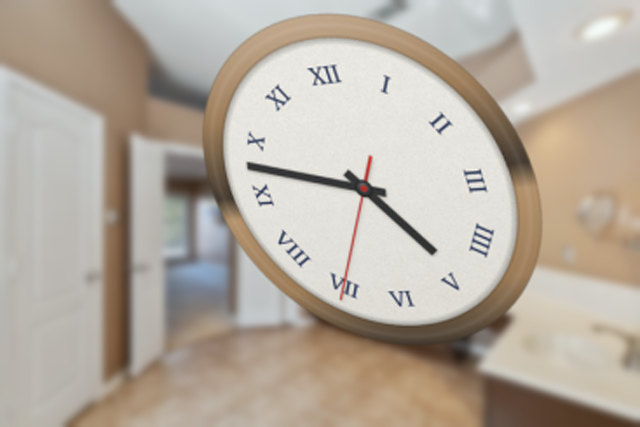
4:47:35
